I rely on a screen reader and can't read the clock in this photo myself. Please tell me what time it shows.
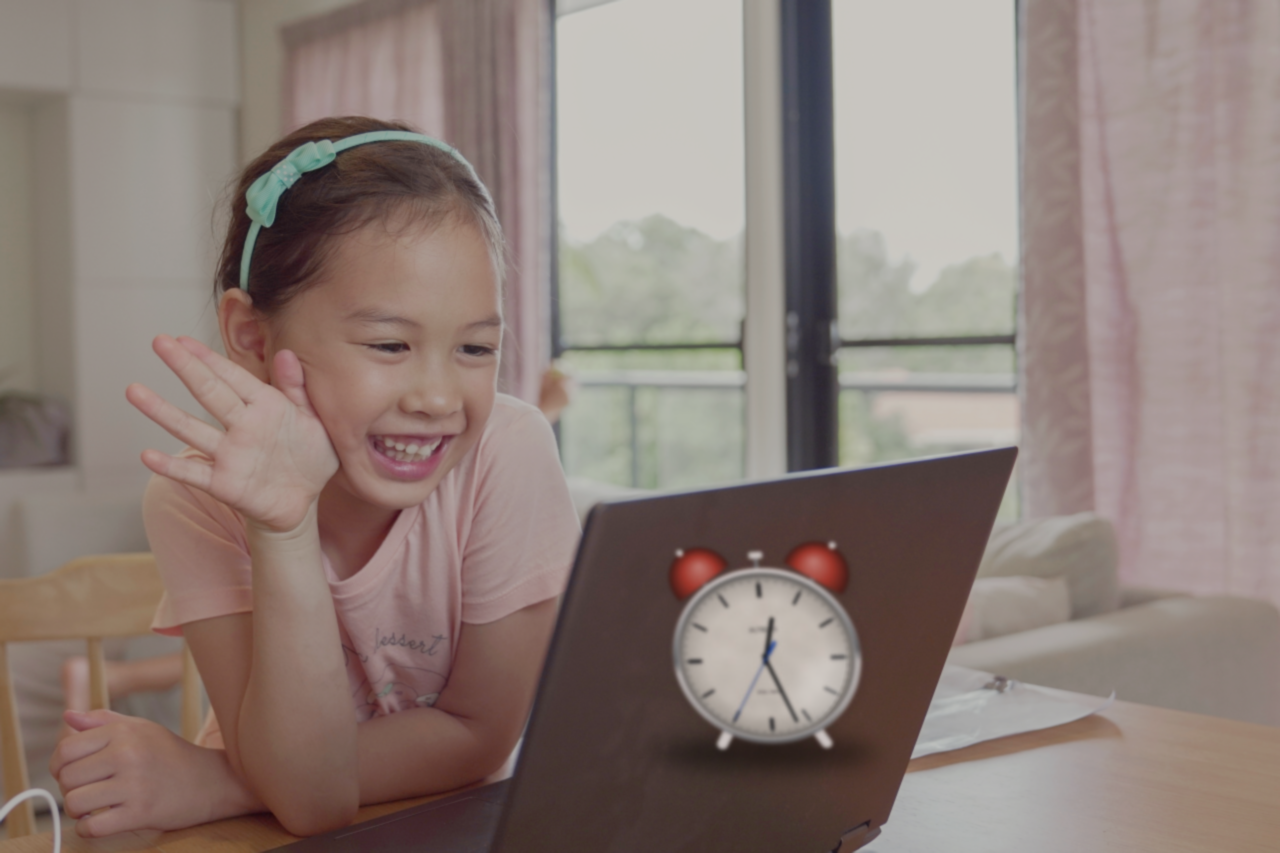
12:26:35
